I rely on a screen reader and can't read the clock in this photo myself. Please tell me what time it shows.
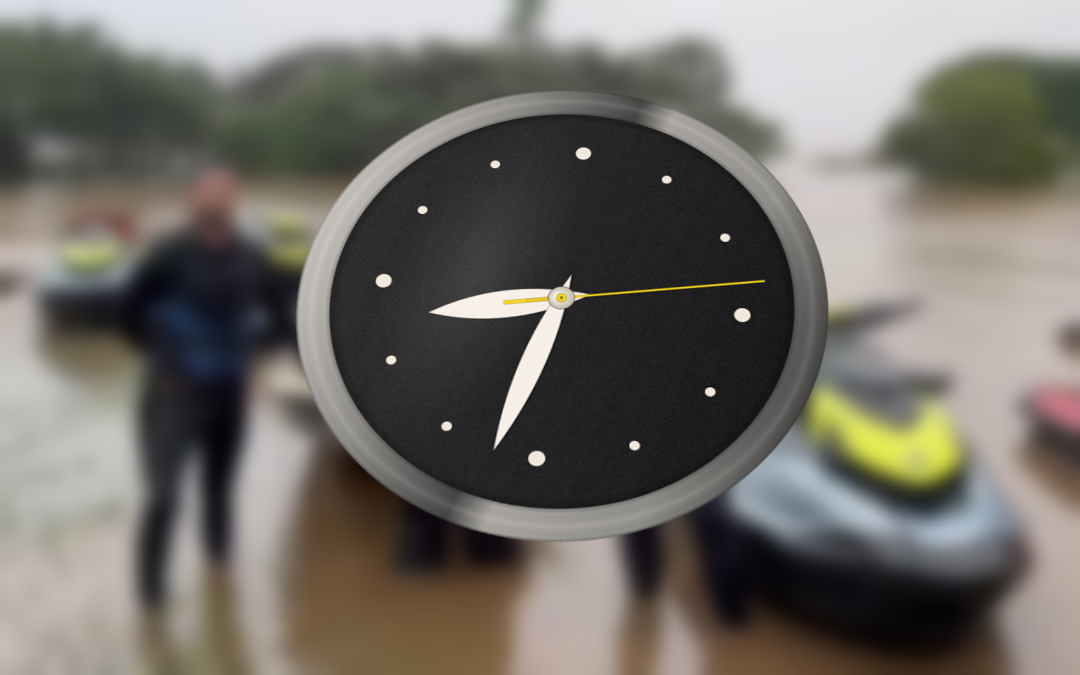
8:32:13
